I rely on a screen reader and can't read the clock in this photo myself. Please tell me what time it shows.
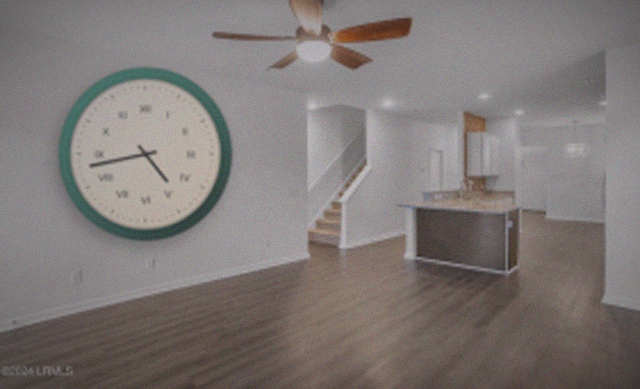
4:43
